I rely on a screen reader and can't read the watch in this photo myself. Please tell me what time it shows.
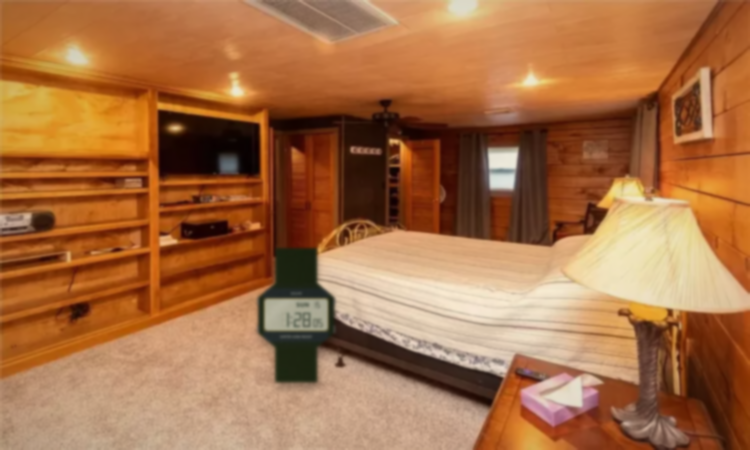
1:28
